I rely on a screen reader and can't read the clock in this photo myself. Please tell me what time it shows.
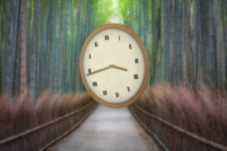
3:44
